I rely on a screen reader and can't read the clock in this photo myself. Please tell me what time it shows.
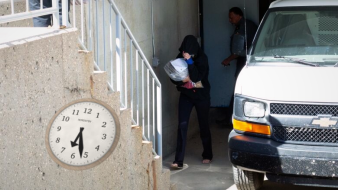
6:27
